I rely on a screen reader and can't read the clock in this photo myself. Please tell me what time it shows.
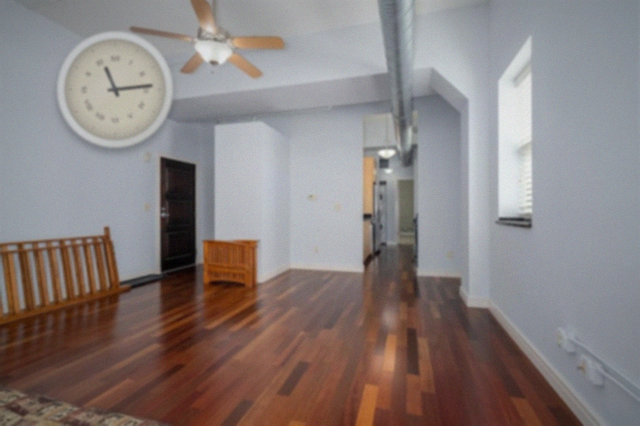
11:14
